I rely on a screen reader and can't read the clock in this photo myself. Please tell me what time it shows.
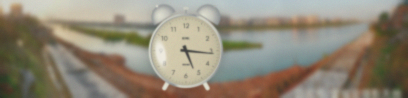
5:16
